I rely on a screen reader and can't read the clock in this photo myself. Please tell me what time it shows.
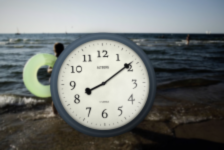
8:09
